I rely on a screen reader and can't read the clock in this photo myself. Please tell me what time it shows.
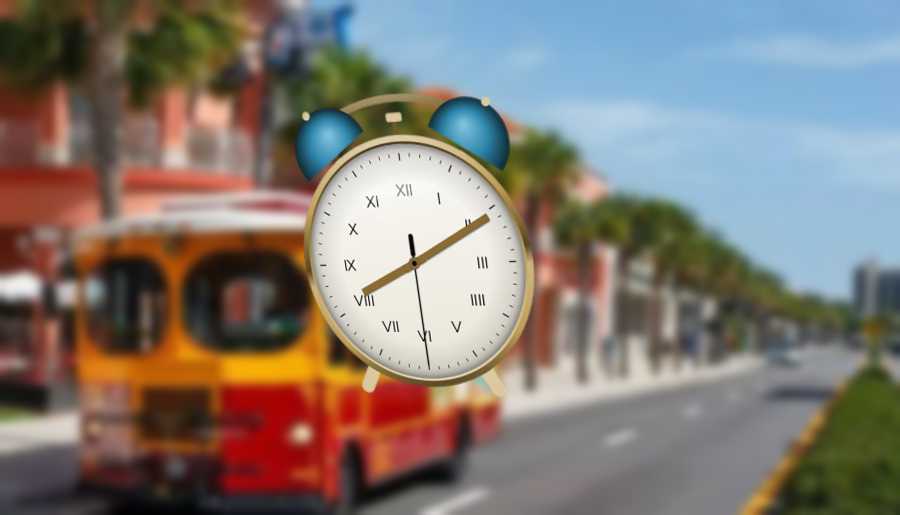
8:10:30
